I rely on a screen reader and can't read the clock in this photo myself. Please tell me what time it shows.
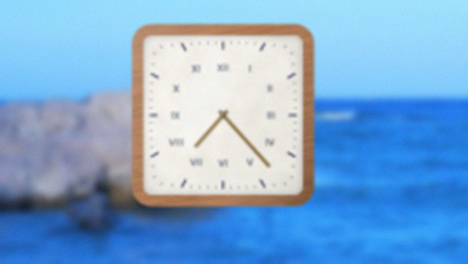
7:23
